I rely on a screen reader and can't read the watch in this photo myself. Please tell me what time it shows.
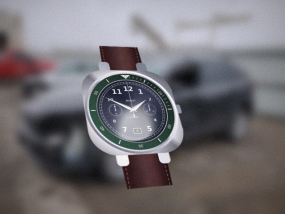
1:50
